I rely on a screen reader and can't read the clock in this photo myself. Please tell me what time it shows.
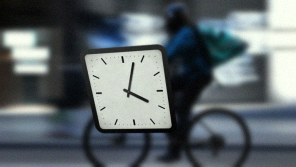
4:03
